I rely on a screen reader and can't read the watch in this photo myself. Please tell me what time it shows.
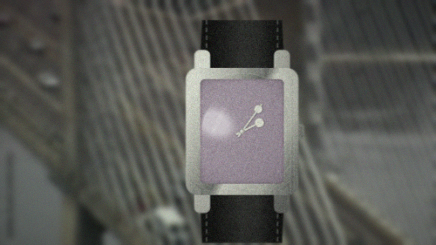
2:06
